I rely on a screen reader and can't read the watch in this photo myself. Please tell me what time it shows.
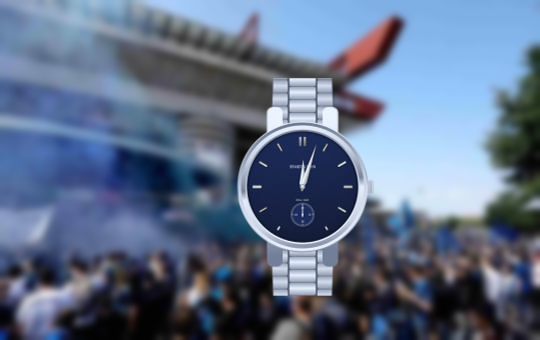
12:03
